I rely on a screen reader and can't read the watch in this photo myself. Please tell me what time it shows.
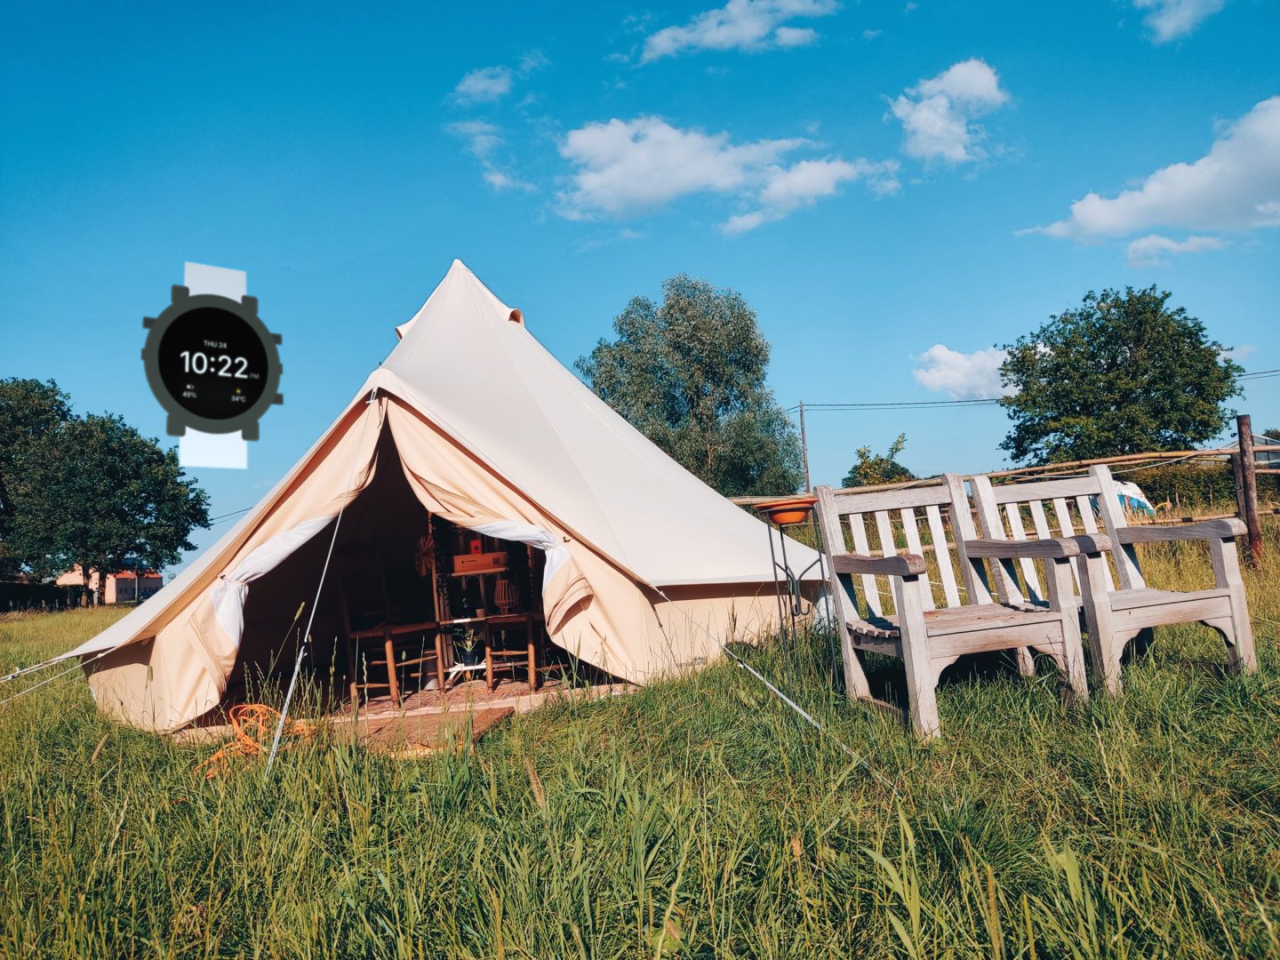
10:22
